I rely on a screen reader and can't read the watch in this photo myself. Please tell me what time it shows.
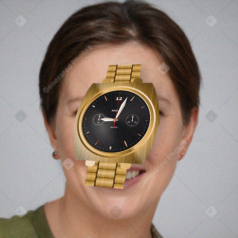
9:03
